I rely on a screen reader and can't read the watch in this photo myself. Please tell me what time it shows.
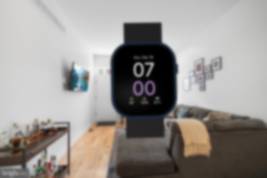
7:00
